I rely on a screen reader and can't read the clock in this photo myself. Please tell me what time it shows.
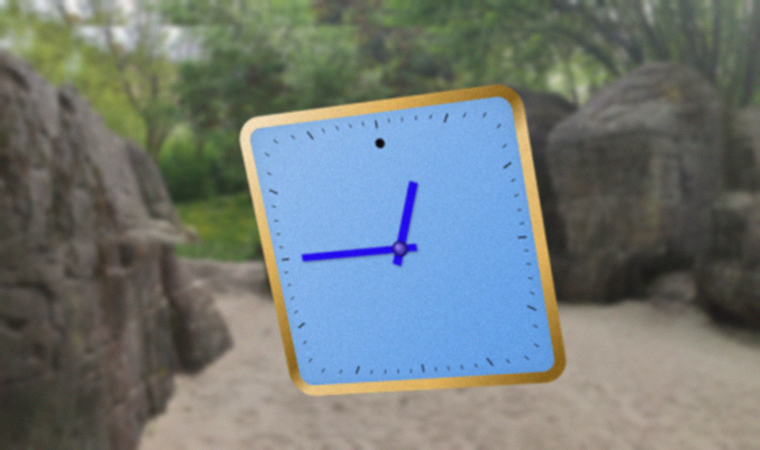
12:45
